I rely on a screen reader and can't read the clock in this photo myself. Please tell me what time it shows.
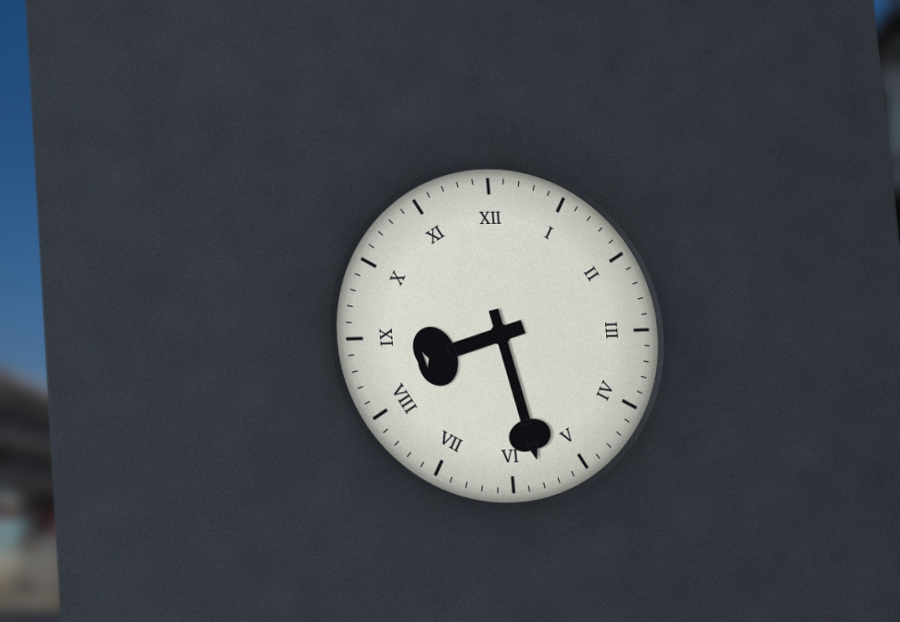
8:28
